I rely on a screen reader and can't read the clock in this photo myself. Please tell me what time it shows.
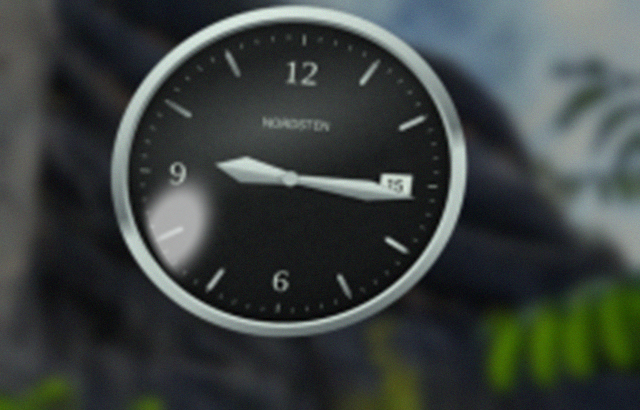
9:16
